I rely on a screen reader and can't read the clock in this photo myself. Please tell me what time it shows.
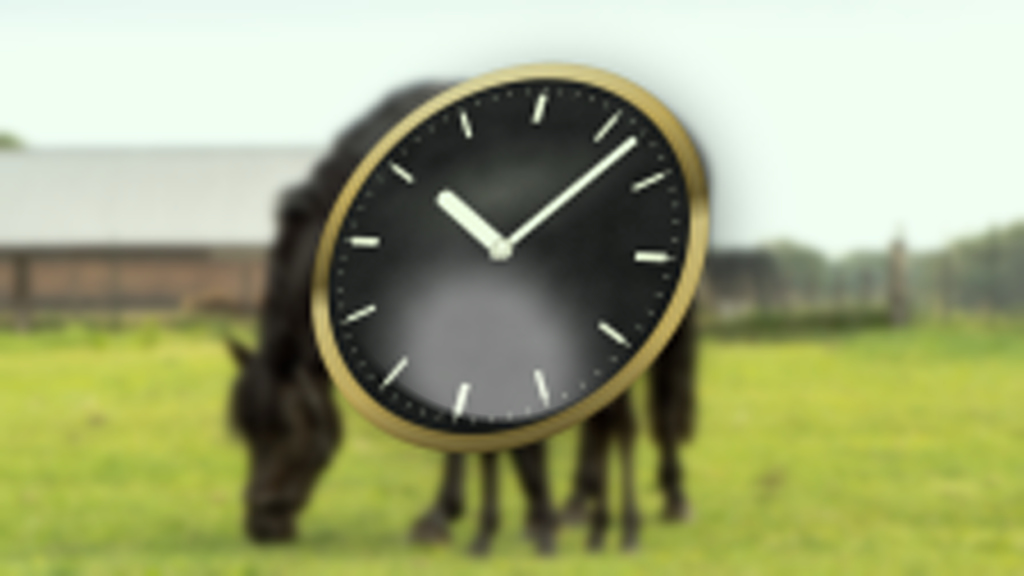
10:07
